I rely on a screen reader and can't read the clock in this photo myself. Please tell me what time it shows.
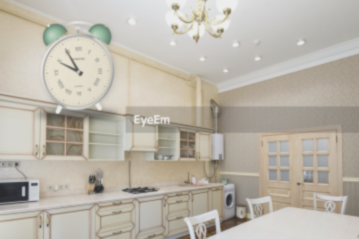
9:55
